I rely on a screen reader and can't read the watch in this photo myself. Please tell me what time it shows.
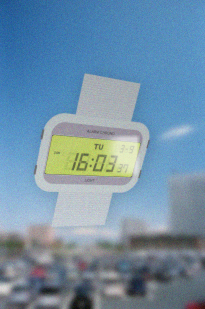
16:03:37
